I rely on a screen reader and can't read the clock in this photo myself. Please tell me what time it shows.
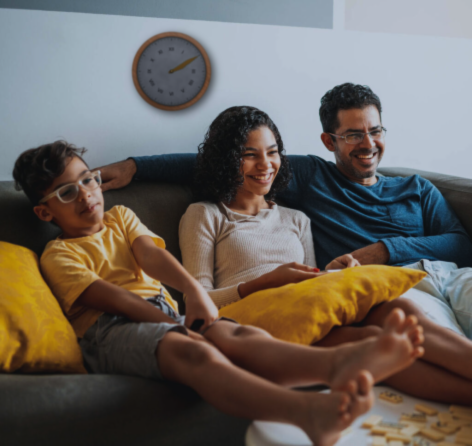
2:10
